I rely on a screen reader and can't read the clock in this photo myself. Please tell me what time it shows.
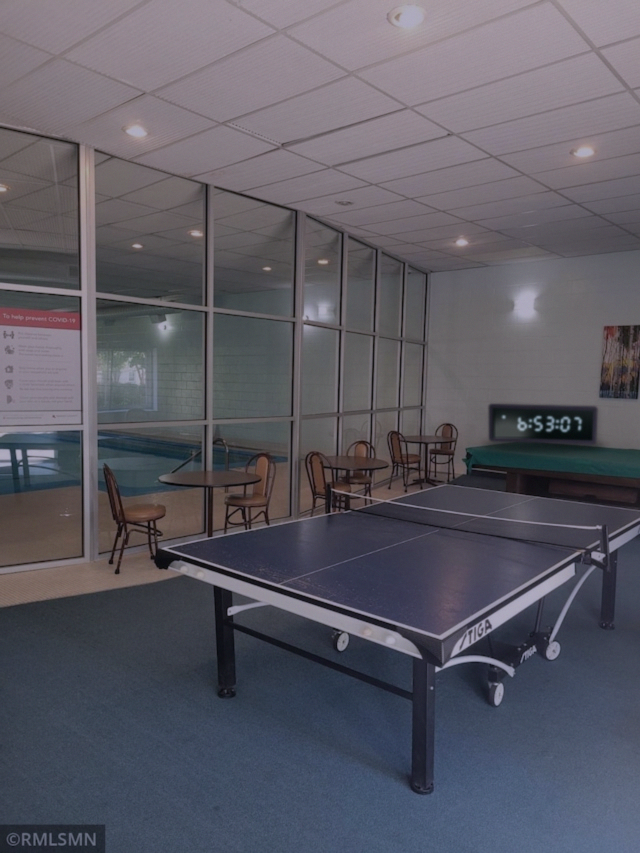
6:53:07
